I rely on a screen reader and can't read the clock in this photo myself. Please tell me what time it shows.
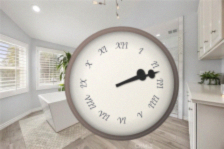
2:12
